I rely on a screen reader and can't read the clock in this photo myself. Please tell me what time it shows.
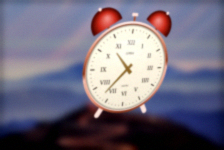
10:37
